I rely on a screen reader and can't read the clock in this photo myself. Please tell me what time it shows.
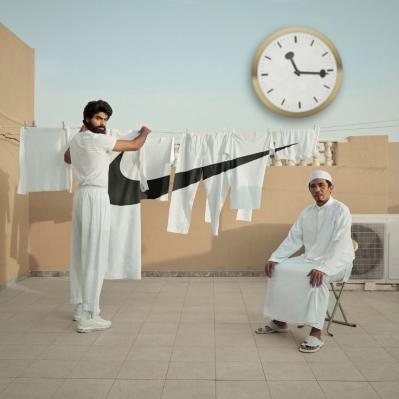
11:16
